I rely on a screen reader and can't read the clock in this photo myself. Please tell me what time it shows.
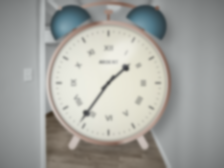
1:36
